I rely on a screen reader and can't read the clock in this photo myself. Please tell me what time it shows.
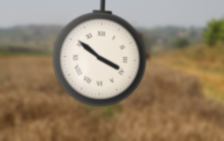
3:51
